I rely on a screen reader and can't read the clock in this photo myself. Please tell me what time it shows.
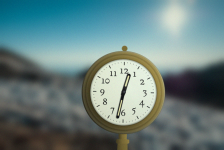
12:32
